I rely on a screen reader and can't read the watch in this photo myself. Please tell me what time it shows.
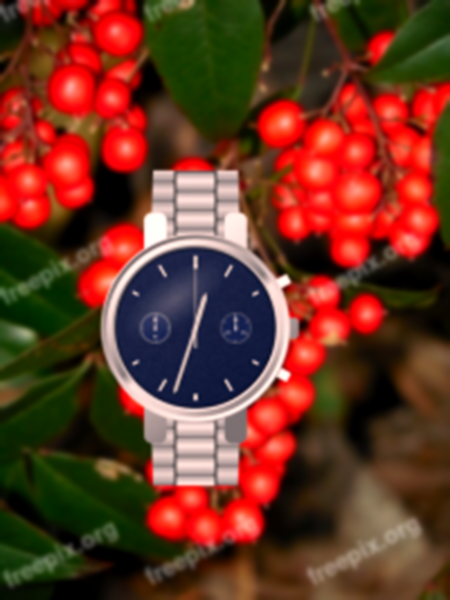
12:33
